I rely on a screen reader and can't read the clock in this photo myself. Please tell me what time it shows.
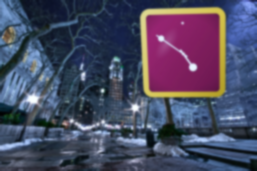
4:51
